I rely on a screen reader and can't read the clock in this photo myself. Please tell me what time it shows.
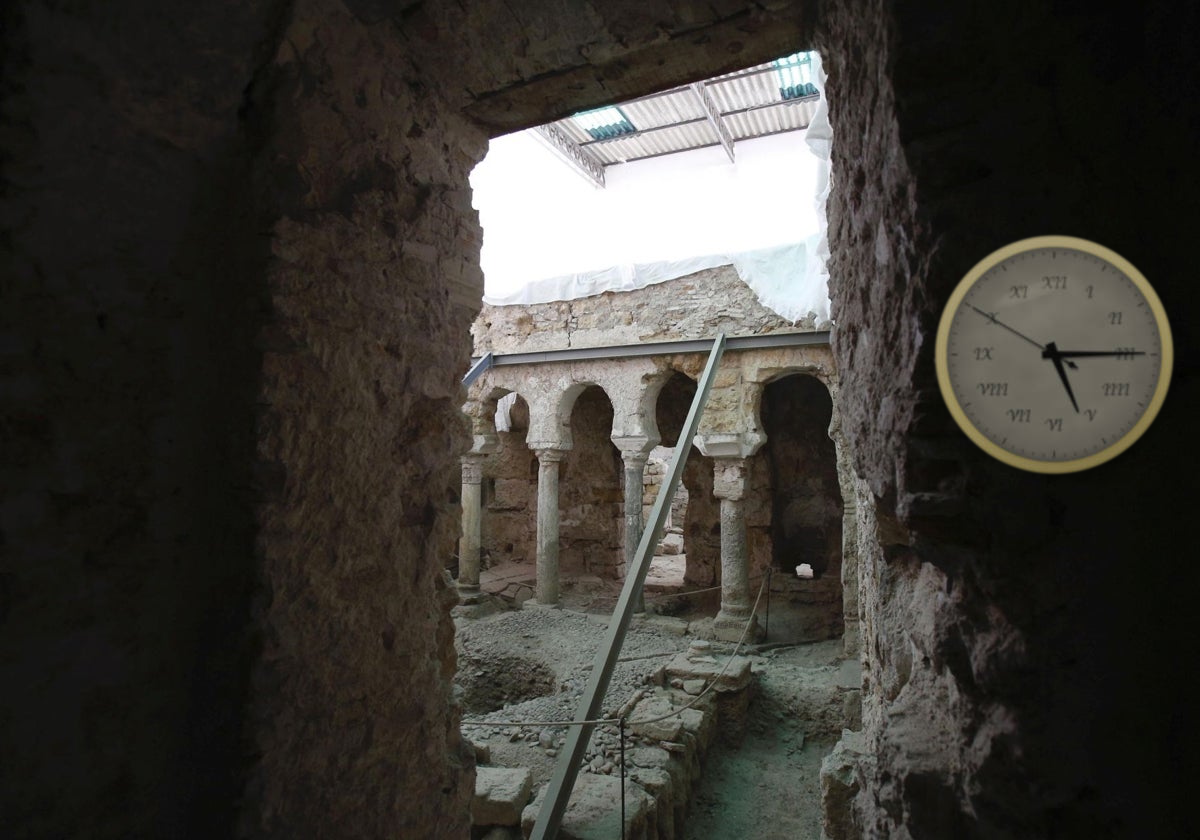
5:14:50
